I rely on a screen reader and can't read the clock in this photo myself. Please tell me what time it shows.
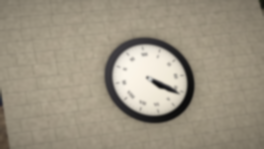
4:21
